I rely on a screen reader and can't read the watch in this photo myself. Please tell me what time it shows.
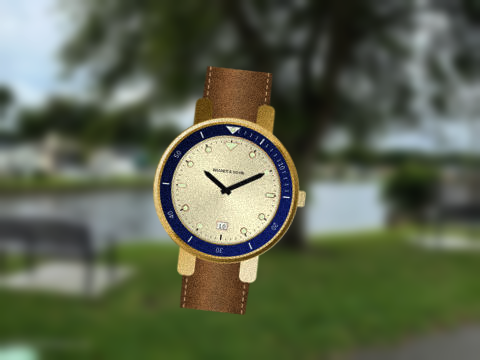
10:10
